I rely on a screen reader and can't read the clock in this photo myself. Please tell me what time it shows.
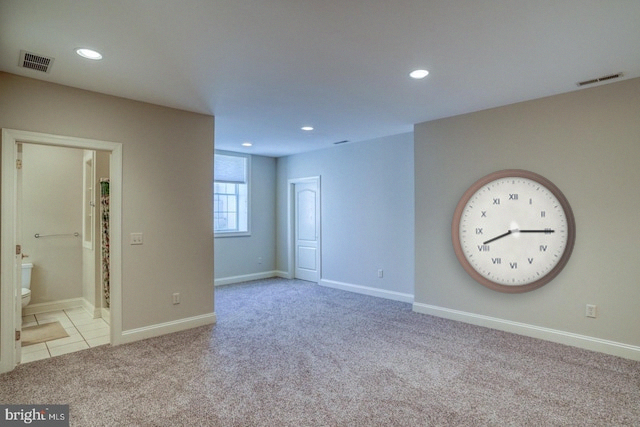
8:15
